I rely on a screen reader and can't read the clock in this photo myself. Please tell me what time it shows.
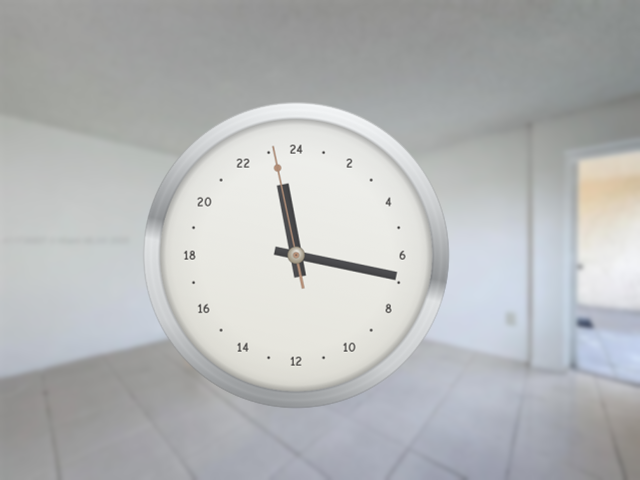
23:16:58
